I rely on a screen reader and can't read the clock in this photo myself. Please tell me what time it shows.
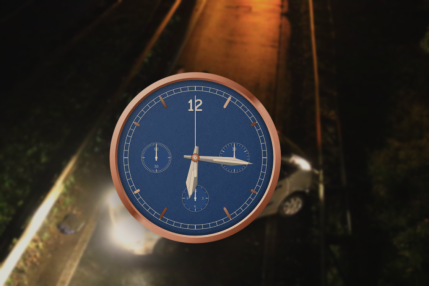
6:16
